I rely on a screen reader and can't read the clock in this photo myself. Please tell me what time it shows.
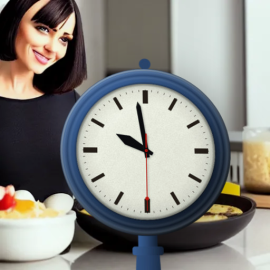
9:58:30
